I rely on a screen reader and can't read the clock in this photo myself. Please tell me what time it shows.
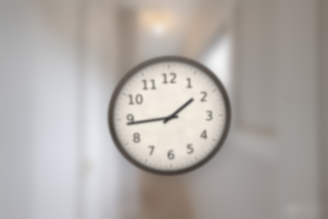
1:44
